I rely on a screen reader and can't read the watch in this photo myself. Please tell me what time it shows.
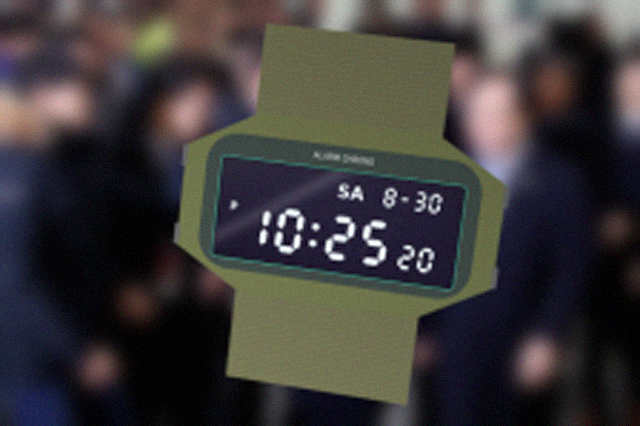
10:25:20
